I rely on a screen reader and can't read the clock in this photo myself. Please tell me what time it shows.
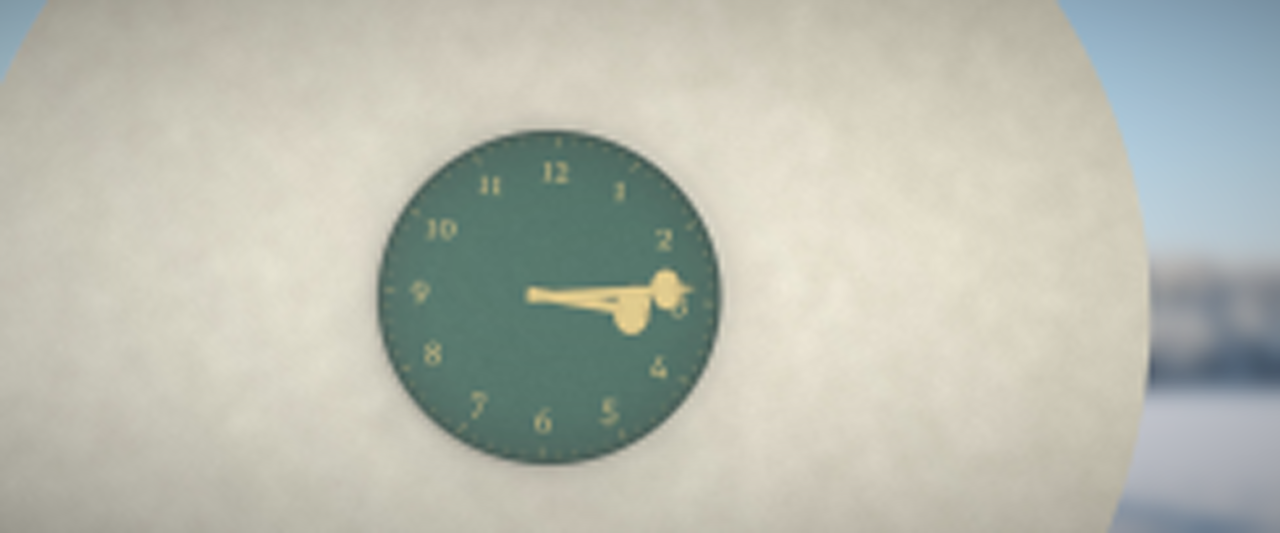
3:14
